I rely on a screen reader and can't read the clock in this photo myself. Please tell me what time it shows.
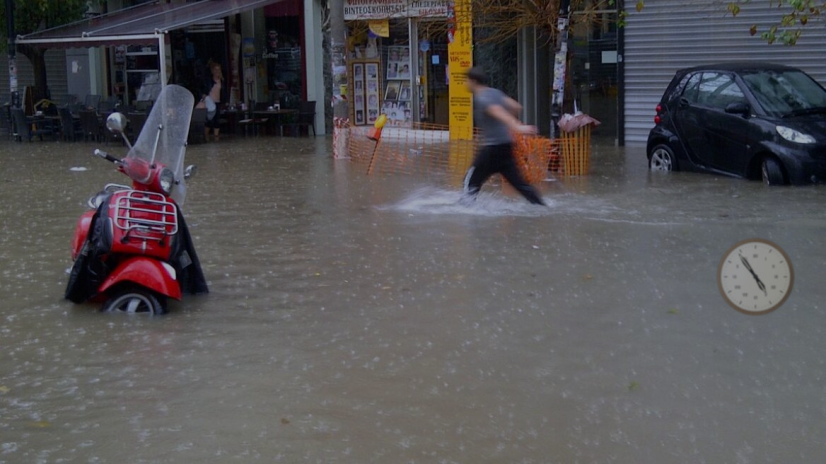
4:54
